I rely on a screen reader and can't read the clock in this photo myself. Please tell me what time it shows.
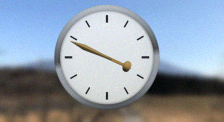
3:49
